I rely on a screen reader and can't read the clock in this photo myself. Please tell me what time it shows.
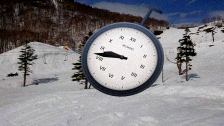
8:42
